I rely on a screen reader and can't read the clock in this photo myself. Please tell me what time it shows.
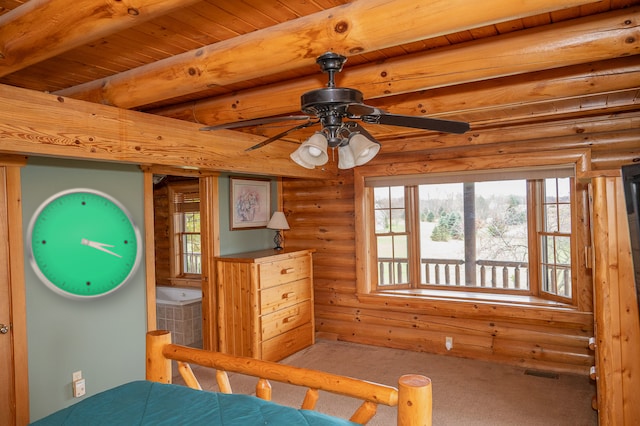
3:19
